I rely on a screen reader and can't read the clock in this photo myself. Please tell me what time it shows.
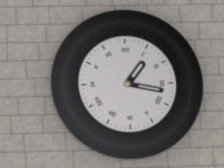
1:17
